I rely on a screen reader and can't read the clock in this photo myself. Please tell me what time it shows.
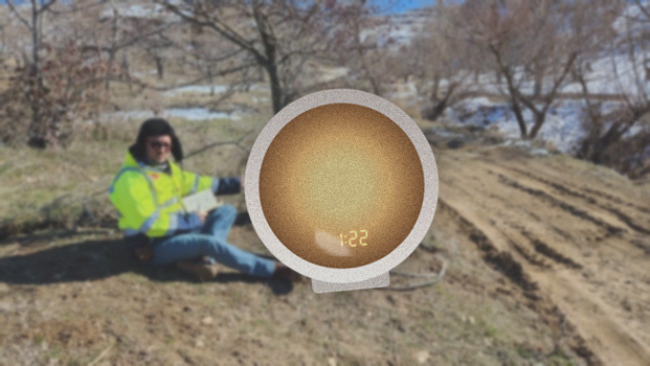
1:22
